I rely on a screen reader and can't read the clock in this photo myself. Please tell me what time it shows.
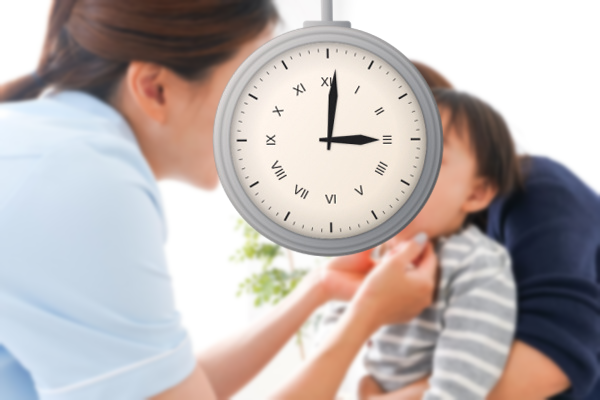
3:01
